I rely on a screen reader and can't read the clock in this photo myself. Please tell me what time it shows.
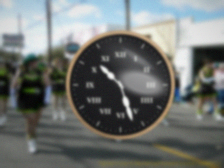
10:27
